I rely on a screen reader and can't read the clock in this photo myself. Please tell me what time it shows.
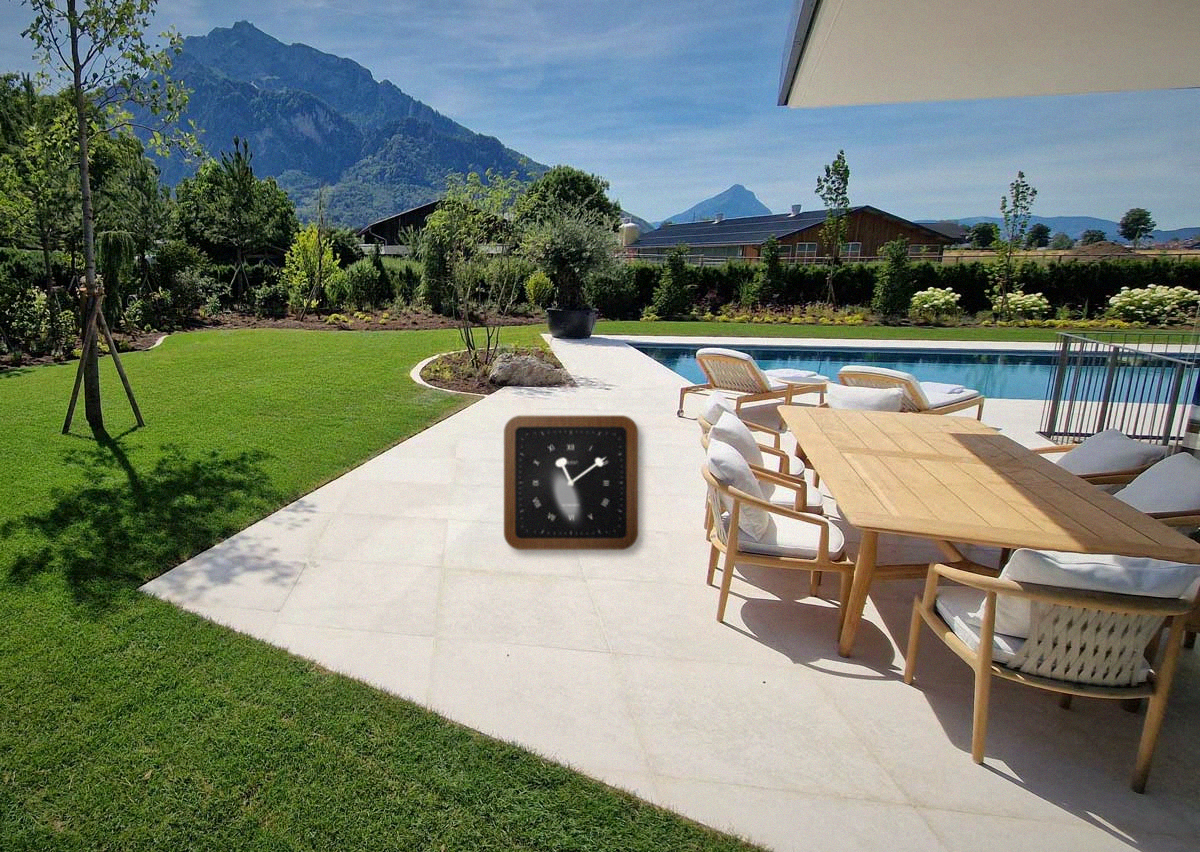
11:09
